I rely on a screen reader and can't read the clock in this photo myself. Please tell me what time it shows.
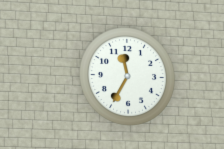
11:35
